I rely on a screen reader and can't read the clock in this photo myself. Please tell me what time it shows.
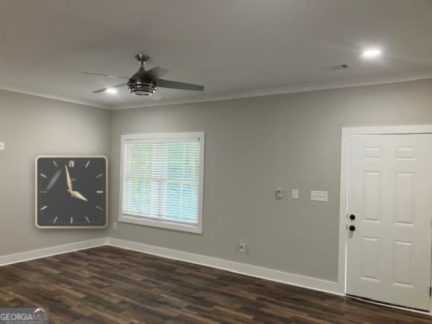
3:58
